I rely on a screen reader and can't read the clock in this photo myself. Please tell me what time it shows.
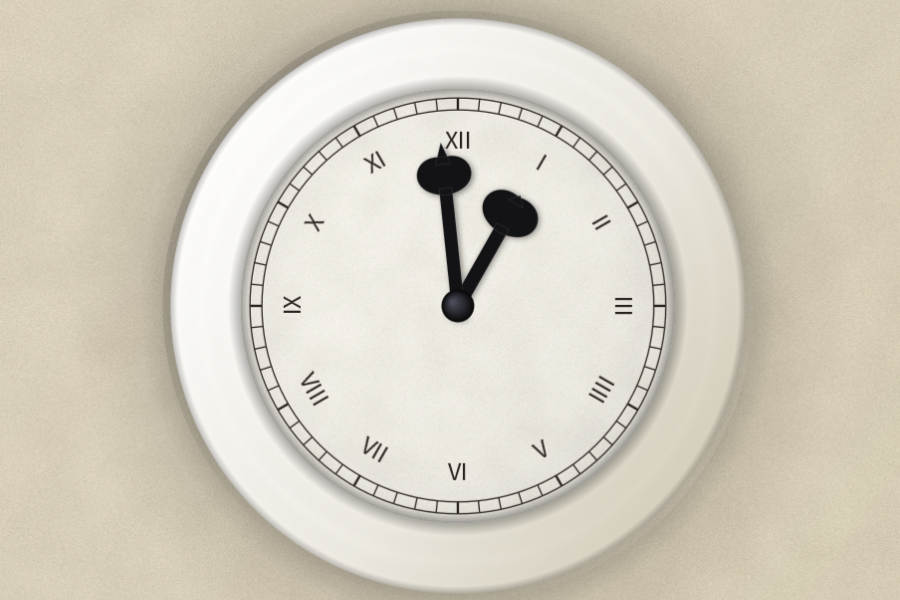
12:59
